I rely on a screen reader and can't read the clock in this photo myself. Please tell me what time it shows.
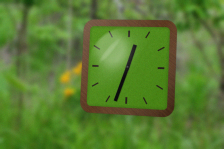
12:33
